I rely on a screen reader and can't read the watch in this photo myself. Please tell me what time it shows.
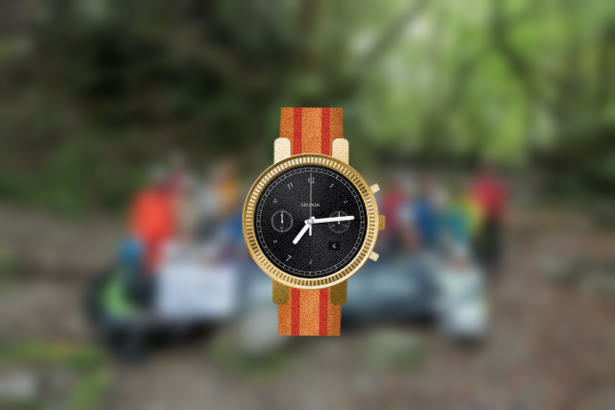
7:14
